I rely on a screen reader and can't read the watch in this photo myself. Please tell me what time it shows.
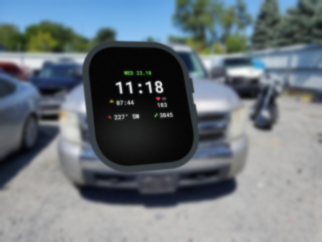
11:18
